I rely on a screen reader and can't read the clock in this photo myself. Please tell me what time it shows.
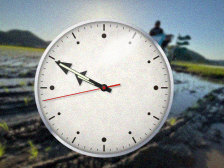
9:49:43
